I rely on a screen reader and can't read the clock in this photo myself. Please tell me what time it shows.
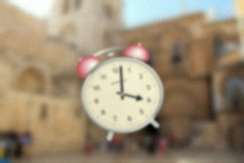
4:02
